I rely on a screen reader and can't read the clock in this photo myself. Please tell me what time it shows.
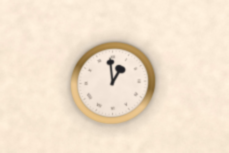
12:59
